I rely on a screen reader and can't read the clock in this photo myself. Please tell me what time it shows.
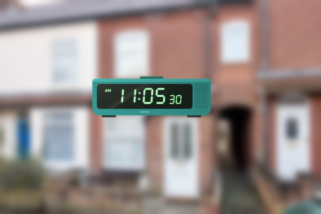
11:05:30
